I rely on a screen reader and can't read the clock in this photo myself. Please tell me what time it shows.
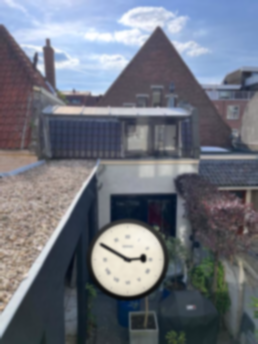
2:50
